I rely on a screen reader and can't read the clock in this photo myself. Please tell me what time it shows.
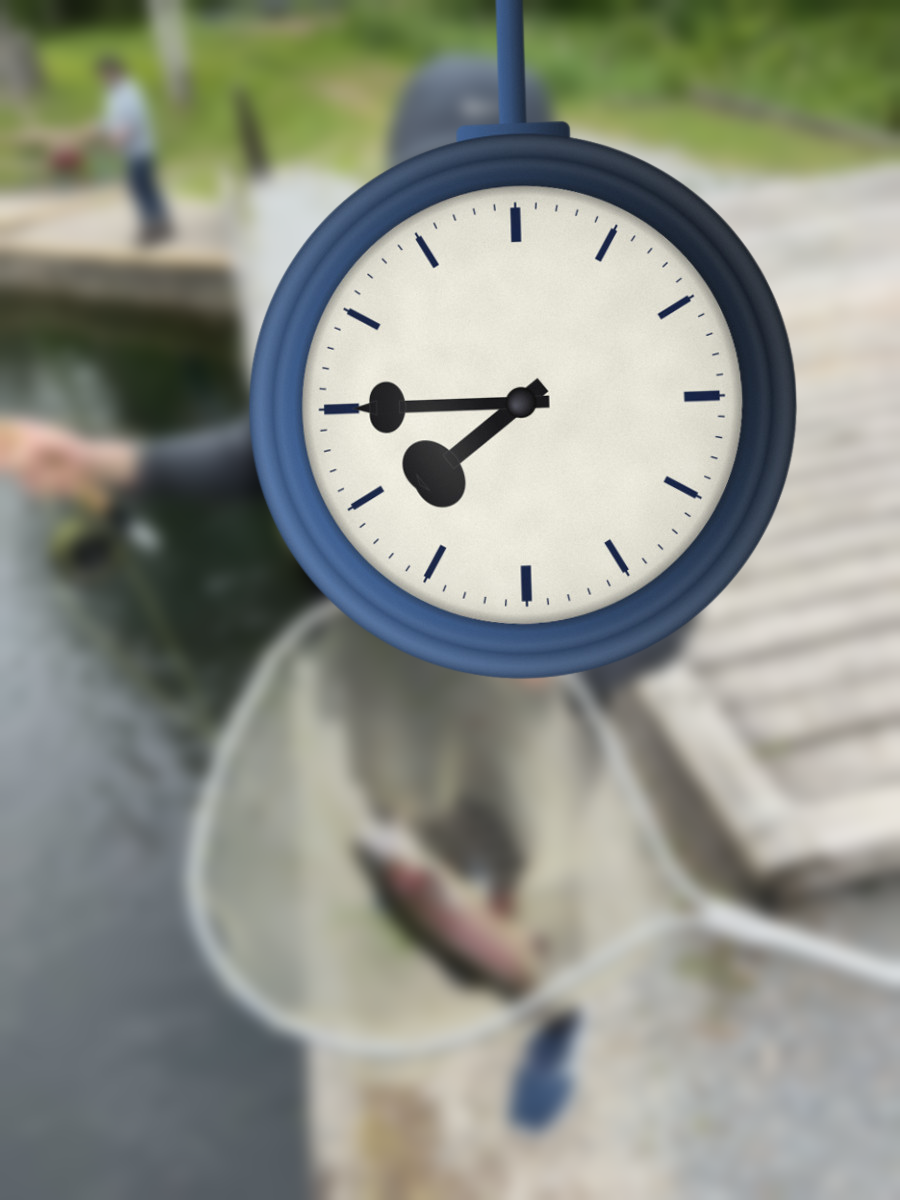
7:45
